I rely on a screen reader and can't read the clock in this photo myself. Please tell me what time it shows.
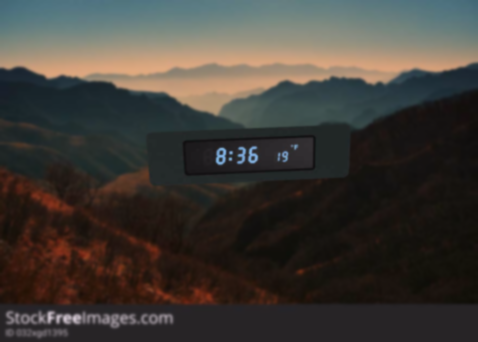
8:36
